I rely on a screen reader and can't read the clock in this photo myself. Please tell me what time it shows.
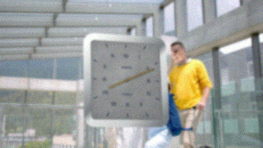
8:11
